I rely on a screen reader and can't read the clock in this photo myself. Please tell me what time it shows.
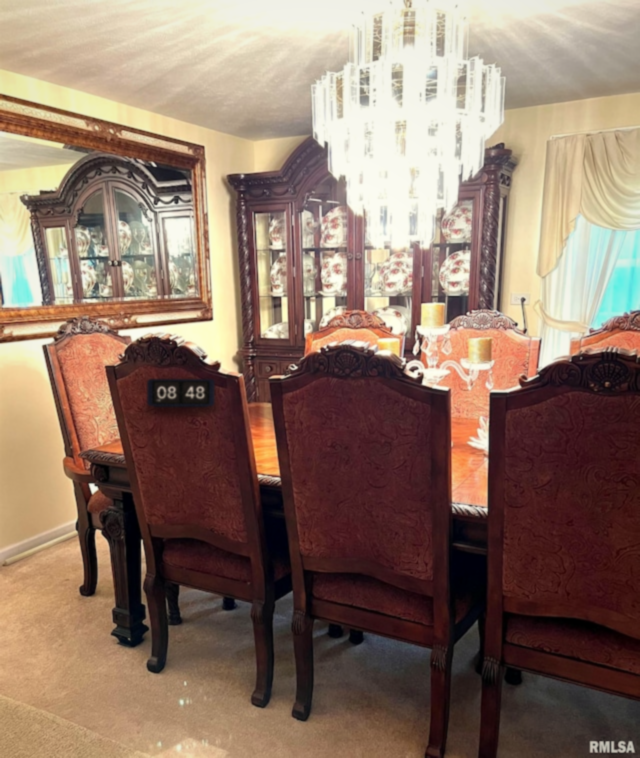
8:48
